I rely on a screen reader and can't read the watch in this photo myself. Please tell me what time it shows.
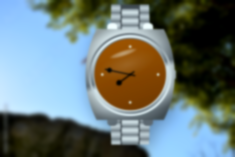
7:47
